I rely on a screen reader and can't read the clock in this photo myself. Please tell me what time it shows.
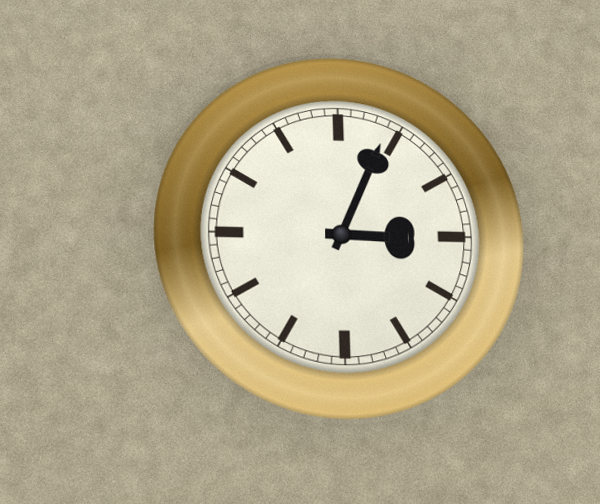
3:04
